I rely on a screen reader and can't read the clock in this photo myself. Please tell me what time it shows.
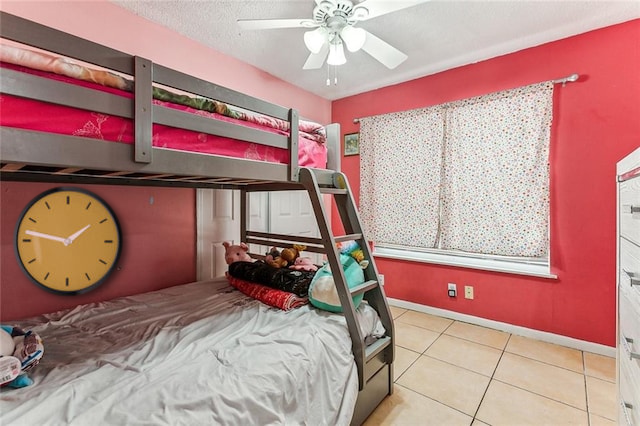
1:47
